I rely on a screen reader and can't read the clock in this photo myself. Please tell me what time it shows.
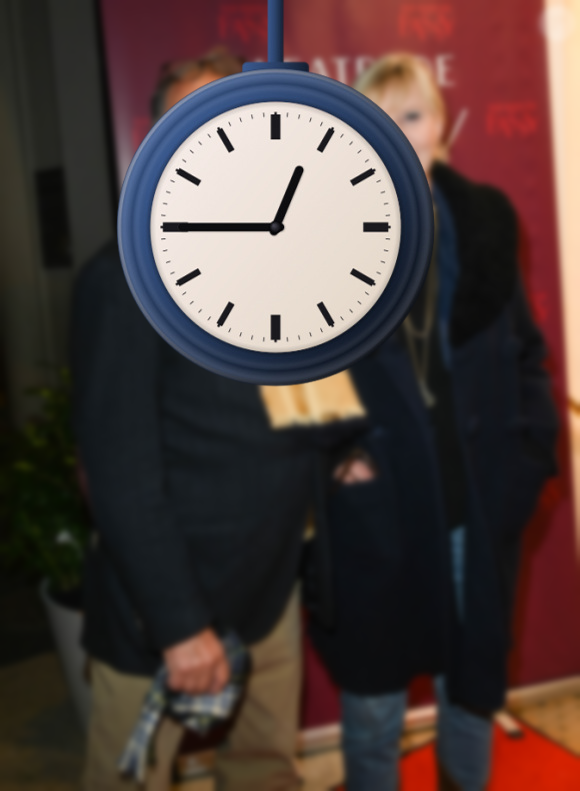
12:45
